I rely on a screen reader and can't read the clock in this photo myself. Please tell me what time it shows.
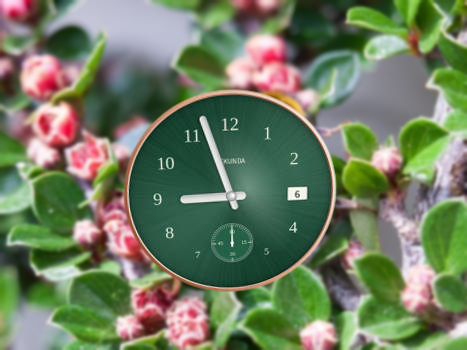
8:57
